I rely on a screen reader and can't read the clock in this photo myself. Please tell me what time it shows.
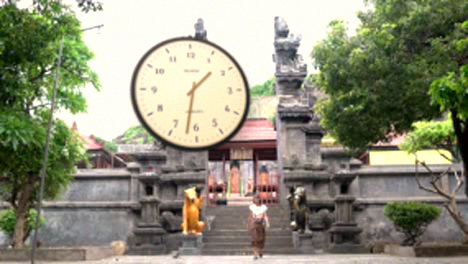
1:32
